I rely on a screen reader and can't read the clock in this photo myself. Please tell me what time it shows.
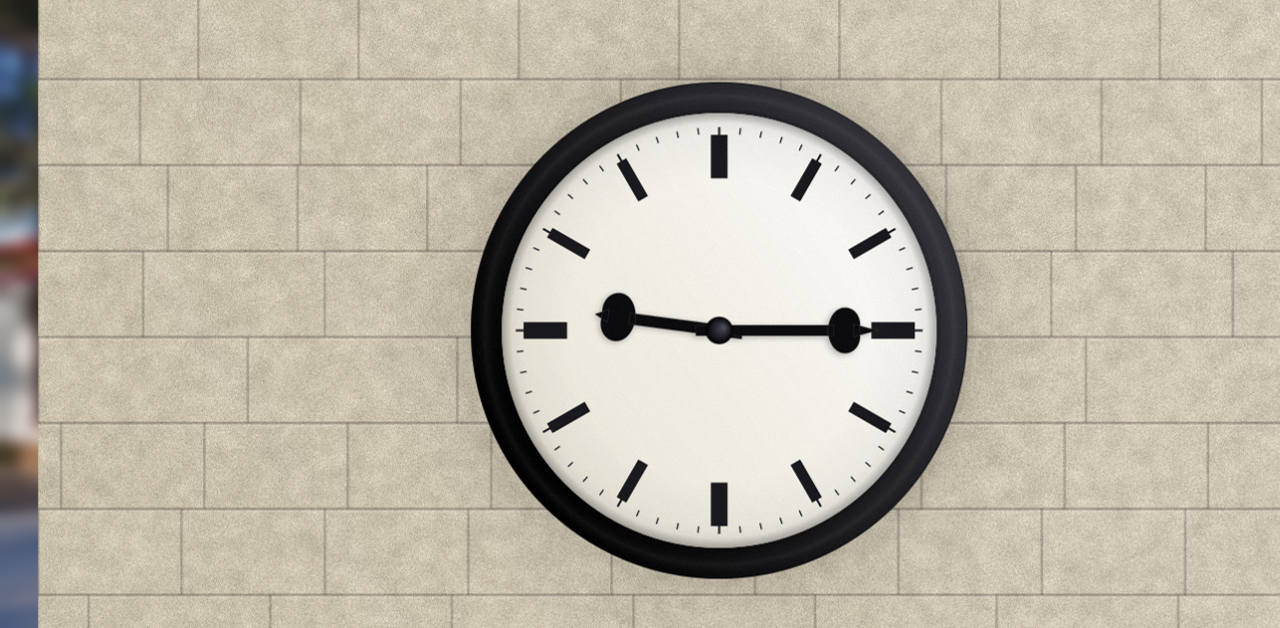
9:15
